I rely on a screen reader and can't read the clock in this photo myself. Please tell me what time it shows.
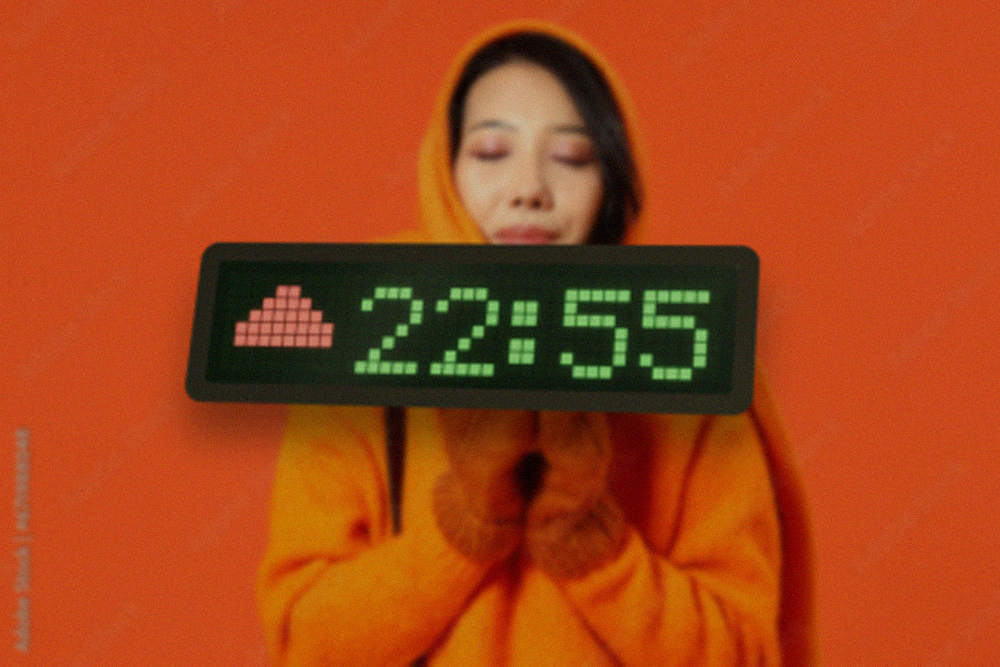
22:55
